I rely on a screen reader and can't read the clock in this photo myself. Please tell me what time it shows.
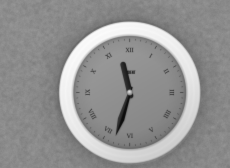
11:33
